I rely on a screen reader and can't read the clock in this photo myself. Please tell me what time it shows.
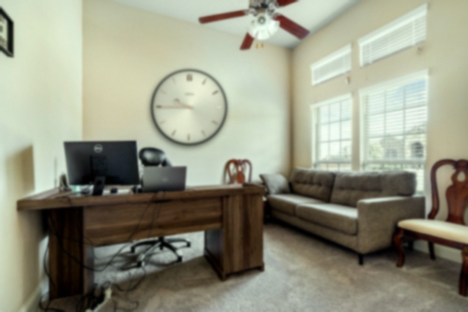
9:45
